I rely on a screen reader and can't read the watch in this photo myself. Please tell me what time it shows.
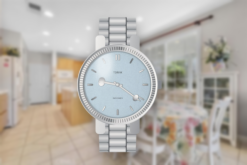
9:21
